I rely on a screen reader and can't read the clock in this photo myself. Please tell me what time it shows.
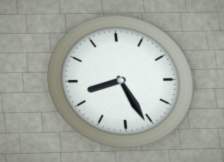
8:26
